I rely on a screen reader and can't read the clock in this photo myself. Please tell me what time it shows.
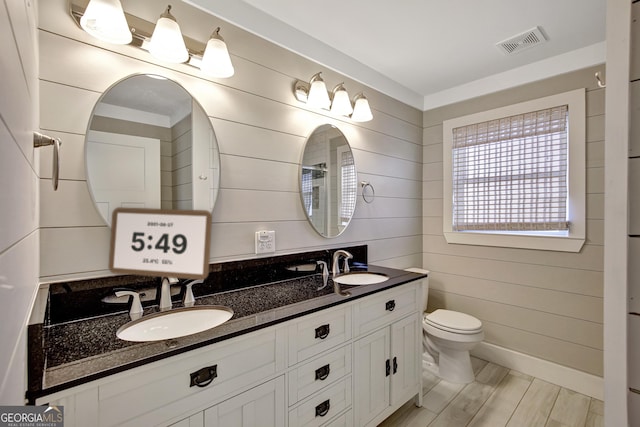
5:49
